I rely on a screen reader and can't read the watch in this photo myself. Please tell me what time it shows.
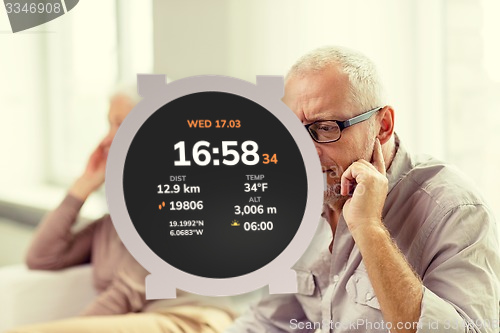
16:58:34
